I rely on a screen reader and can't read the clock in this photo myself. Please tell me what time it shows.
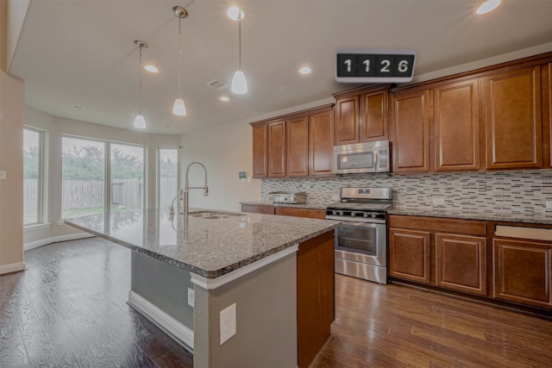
11:26
